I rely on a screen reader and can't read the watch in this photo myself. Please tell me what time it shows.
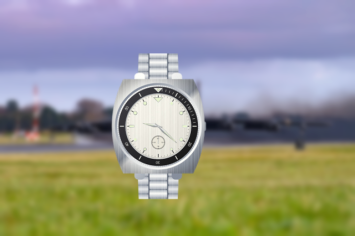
9:22
